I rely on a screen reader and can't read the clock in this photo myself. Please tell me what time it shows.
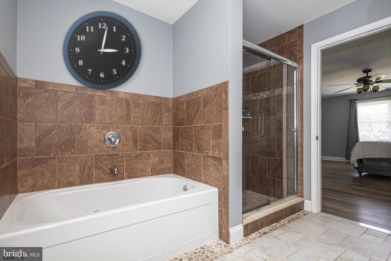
3:02
